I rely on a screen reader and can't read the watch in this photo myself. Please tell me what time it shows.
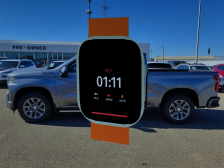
1:11
